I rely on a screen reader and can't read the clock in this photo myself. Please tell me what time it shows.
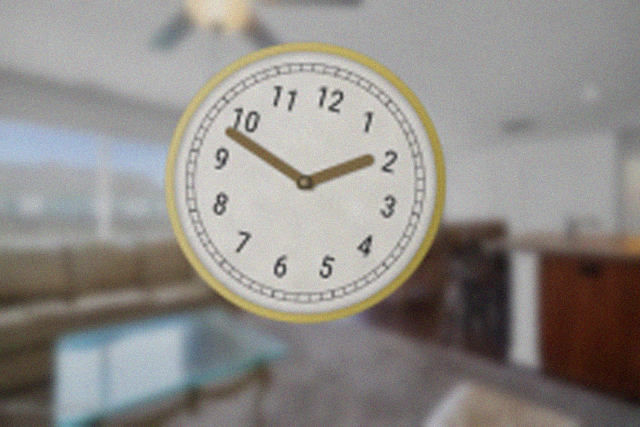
1:48
